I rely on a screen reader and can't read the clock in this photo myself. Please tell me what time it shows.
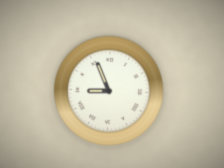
8:56
